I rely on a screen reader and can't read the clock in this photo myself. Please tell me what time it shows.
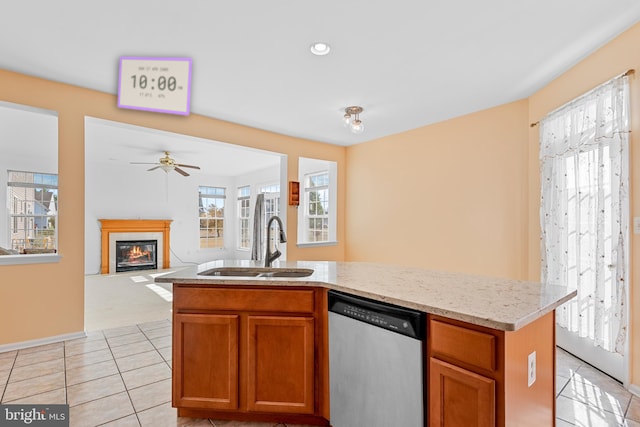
10:00
